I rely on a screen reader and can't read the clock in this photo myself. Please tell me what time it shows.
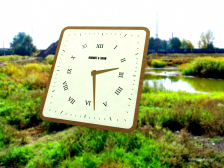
2:28
